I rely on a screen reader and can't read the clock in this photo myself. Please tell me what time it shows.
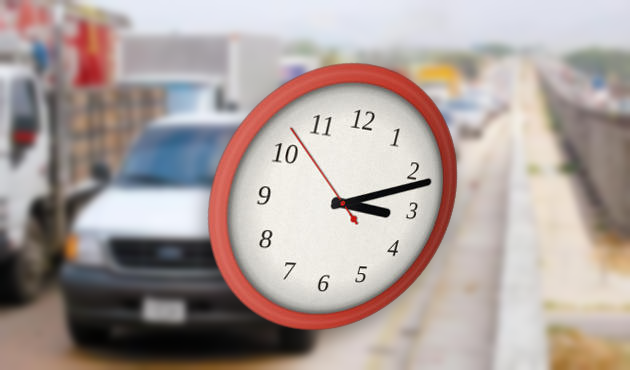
3:11:52
